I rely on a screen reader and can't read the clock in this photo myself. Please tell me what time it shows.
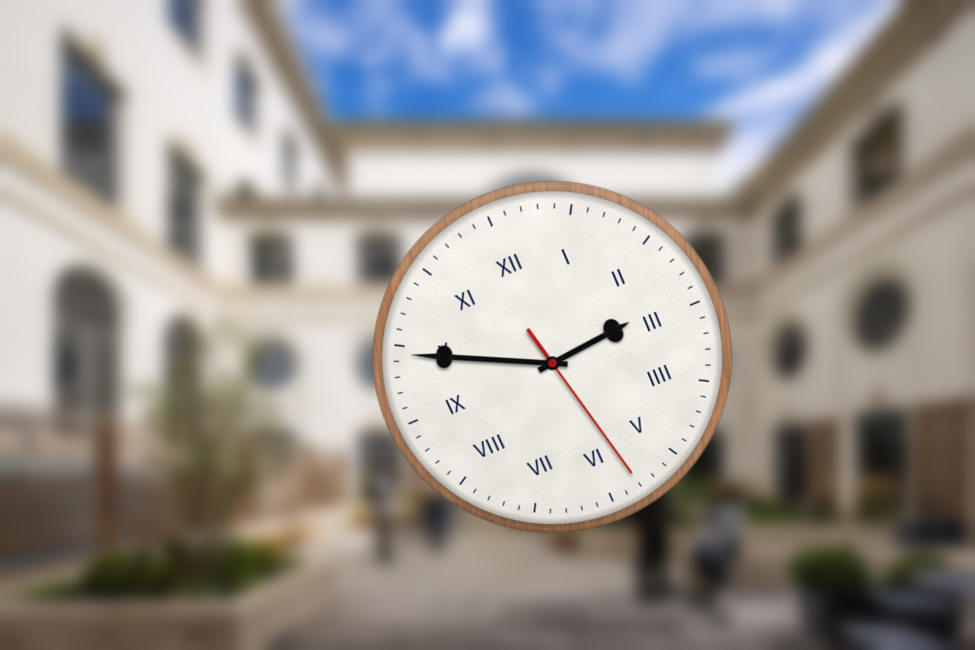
2:49:28
